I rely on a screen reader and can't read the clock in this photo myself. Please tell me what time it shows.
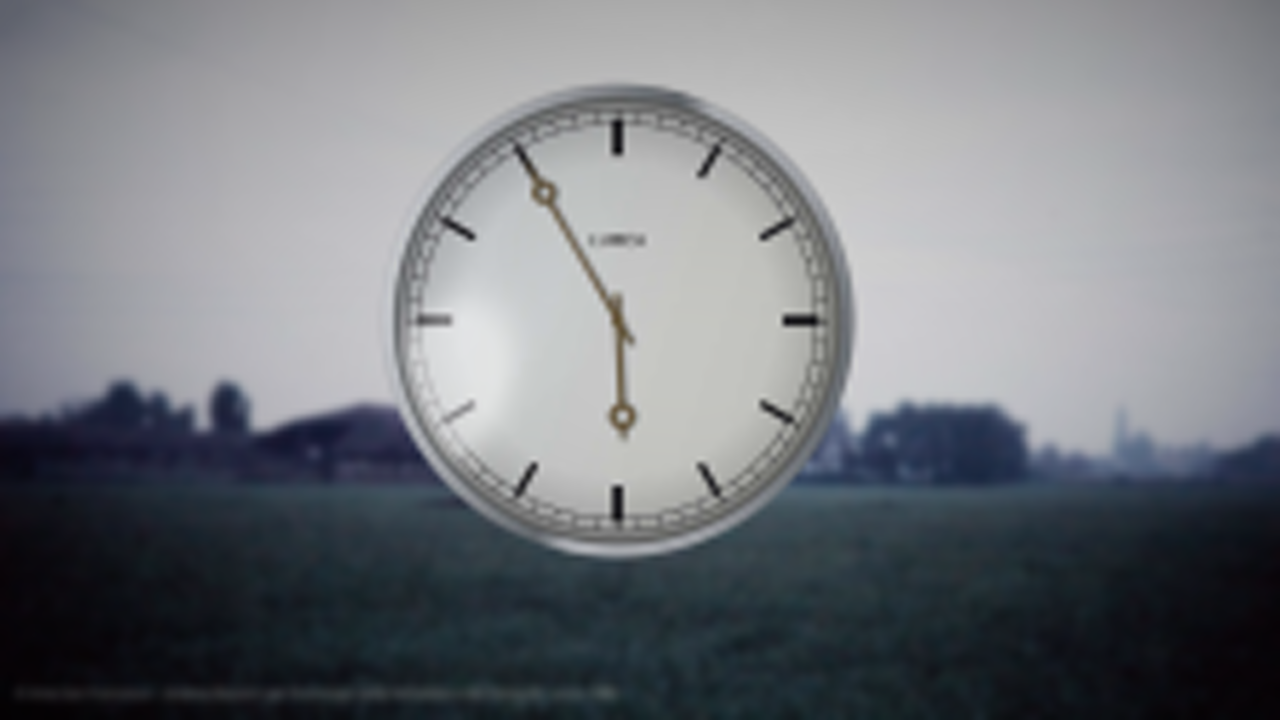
5:55
